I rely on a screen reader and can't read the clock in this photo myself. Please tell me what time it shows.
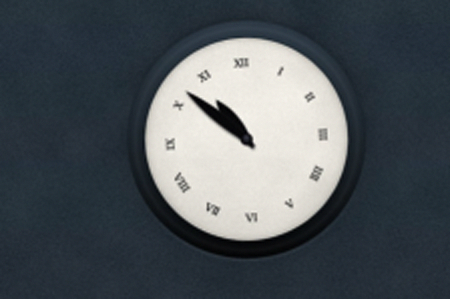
10:52
